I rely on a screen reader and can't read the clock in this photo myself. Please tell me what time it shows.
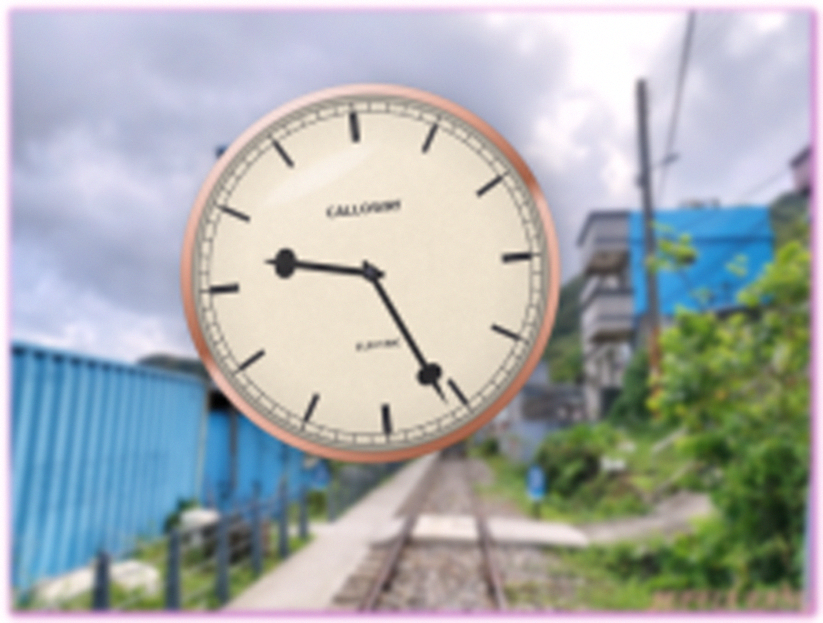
9:26
